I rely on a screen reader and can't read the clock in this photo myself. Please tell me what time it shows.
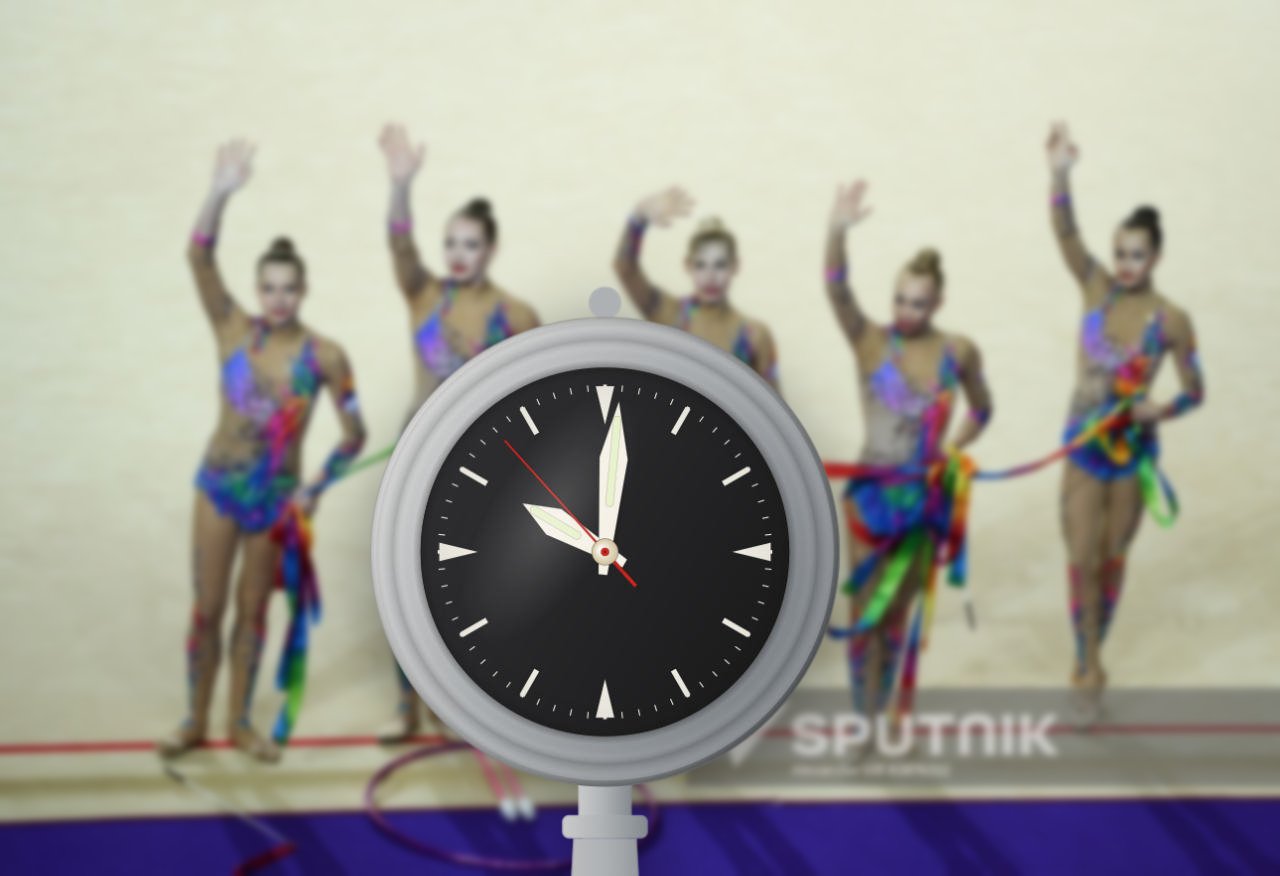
10:00:53
